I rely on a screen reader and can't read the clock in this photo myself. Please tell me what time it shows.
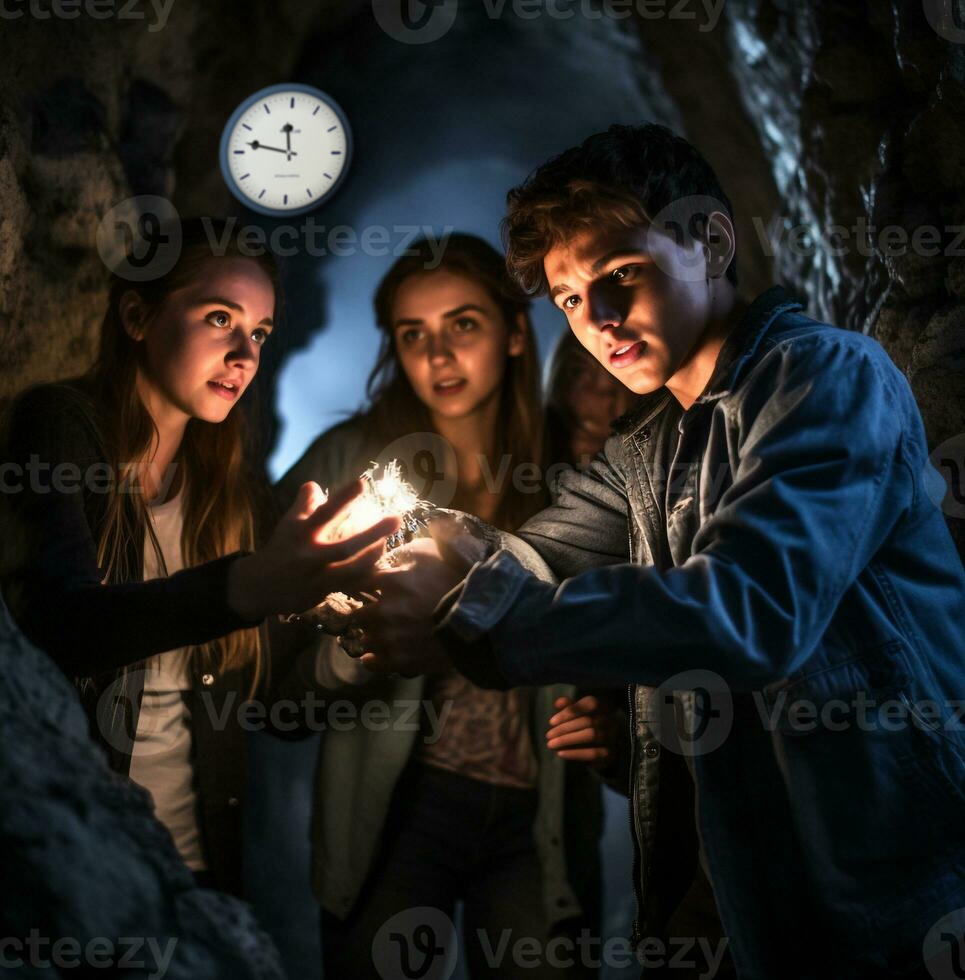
11:47
